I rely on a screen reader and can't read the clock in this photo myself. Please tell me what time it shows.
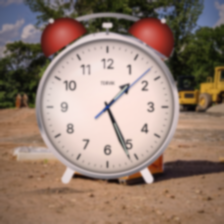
1:26:08
